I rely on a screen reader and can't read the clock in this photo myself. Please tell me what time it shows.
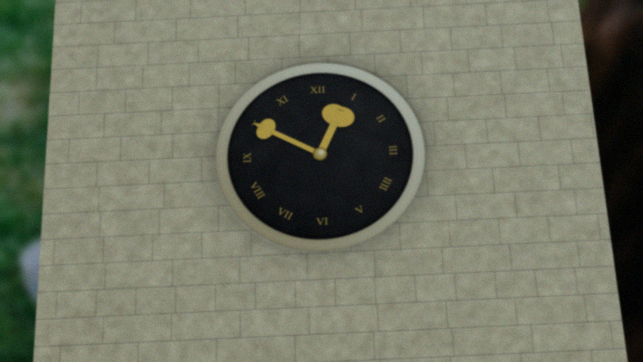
12:50
